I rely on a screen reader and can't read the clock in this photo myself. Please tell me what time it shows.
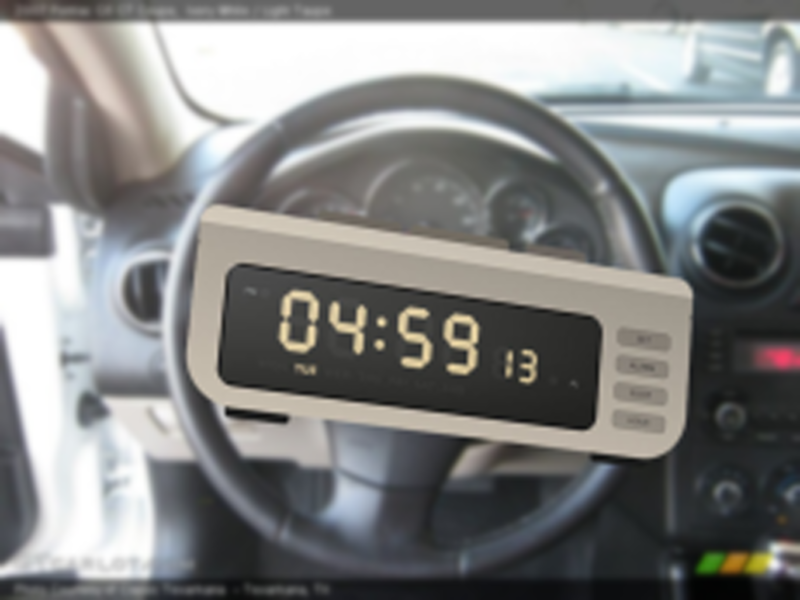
4:59:13
